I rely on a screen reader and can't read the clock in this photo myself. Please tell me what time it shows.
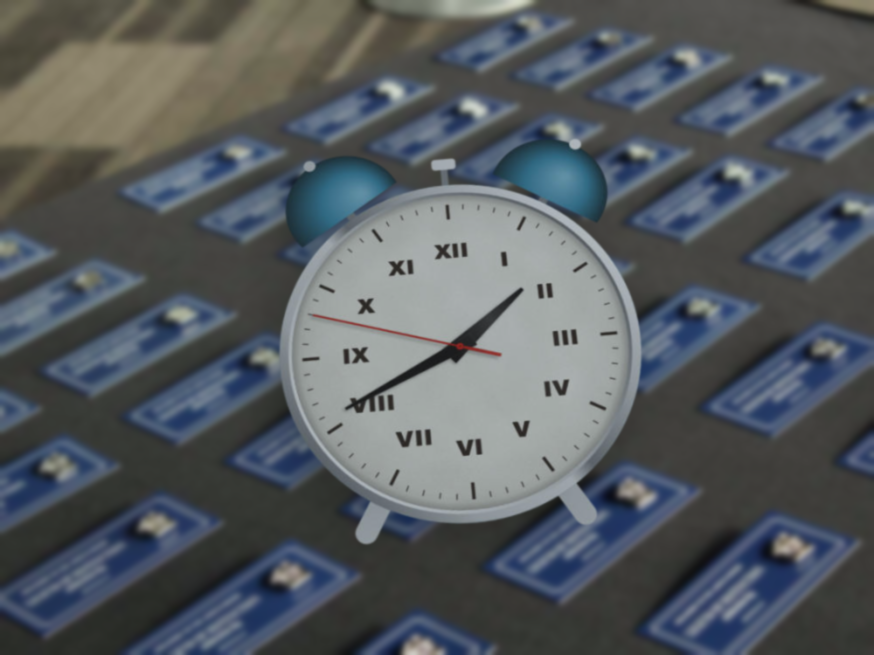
1:40:48
